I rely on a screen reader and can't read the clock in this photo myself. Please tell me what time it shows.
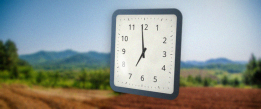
6:59
